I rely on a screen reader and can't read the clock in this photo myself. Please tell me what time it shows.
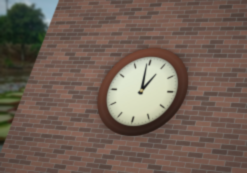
12:59
